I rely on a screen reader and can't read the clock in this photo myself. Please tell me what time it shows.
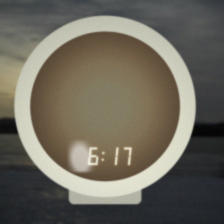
6:17
